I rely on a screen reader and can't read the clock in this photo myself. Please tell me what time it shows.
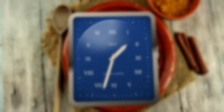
1:33
